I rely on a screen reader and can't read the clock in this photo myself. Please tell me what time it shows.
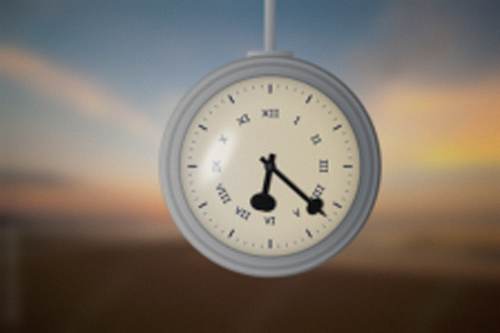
6:22
